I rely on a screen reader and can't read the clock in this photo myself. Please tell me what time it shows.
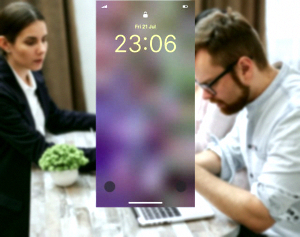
23:06
